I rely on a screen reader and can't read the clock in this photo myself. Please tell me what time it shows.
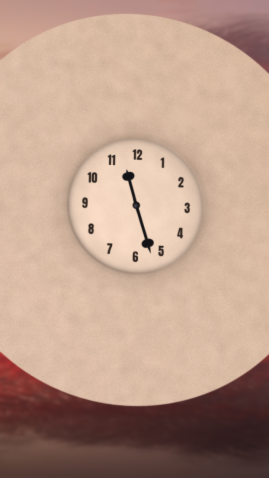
11:27
